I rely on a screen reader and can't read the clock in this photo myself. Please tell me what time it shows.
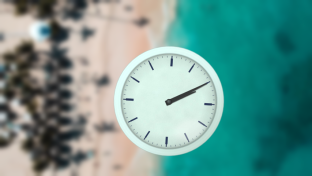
2:10
